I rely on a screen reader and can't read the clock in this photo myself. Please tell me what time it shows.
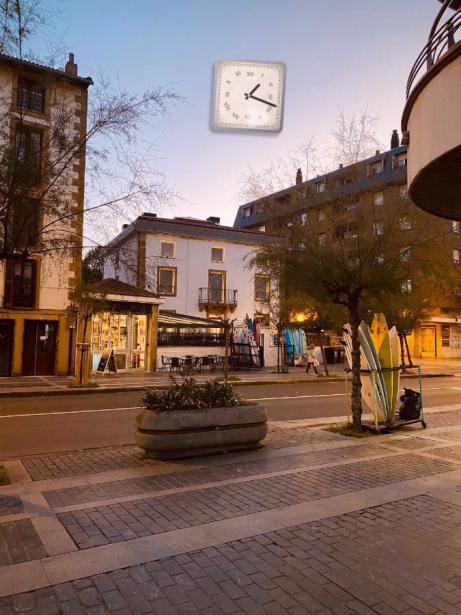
1:18
